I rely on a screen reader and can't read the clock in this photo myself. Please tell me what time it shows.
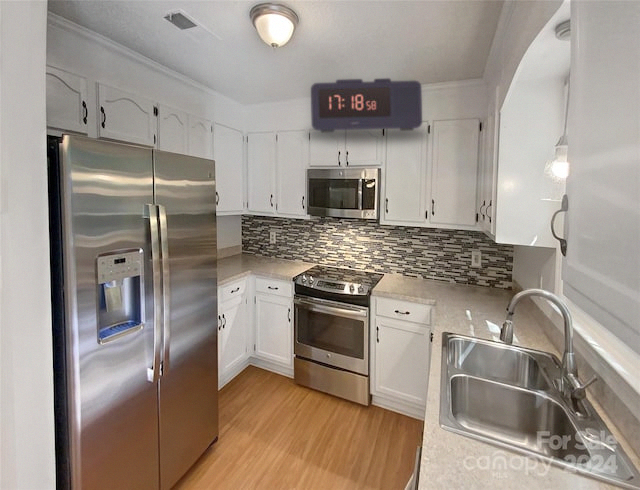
17:18
